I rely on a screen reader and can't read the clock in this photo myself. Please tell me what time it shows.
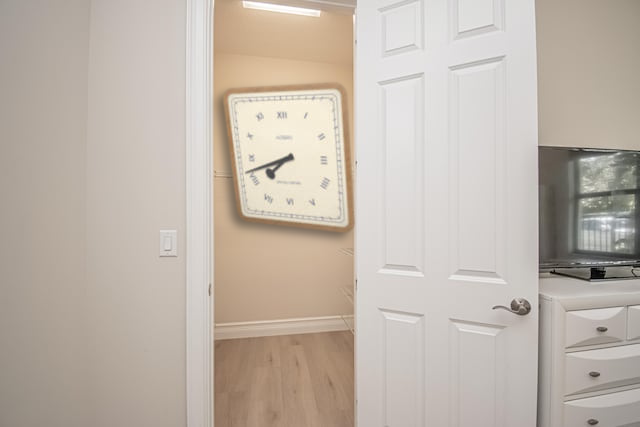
7:42
